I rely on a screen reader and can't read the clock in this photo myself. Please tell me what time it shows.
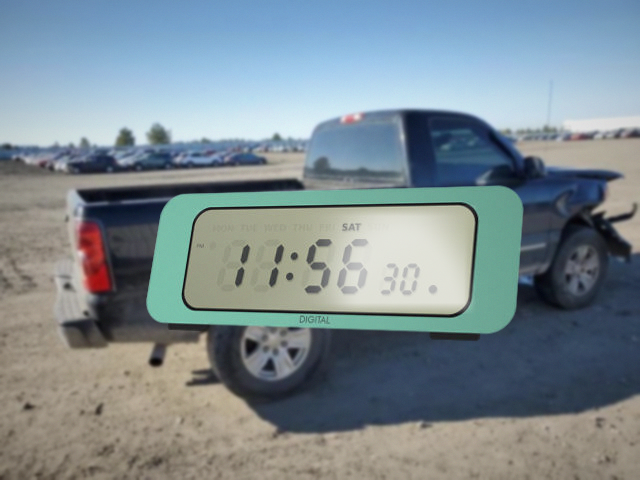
11:56:30
